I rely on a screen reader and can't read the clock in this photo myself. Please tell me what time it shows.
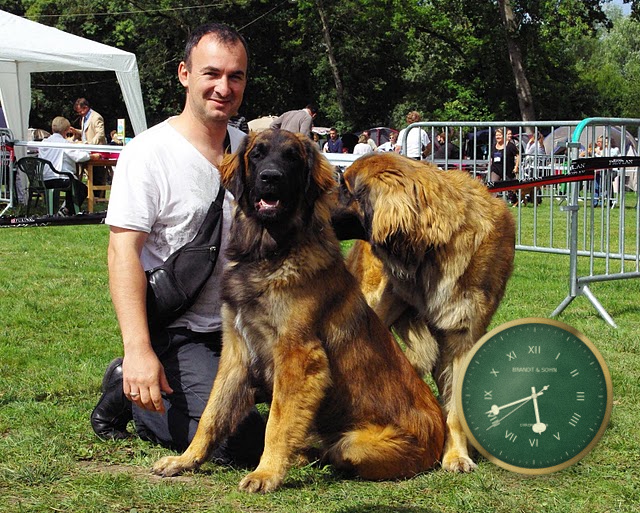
5:41:39
